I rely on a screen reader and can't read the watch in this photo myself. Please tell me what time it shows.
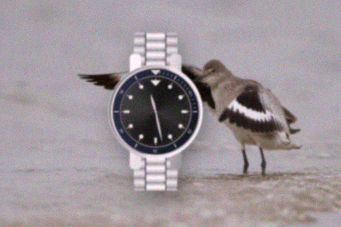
11:28
